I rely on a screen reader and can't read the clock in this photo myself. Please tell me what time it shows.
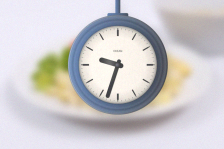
9:33
